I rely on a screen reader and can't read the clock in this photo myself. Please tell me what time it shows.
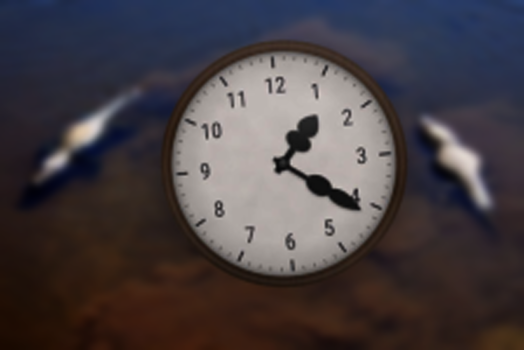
1:21
